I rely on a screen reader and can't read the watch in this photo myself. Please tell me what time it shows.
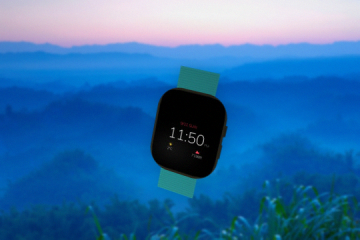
11:50
